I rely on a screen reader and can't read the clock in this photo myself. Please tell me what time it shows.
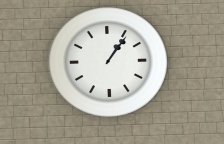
1:06
